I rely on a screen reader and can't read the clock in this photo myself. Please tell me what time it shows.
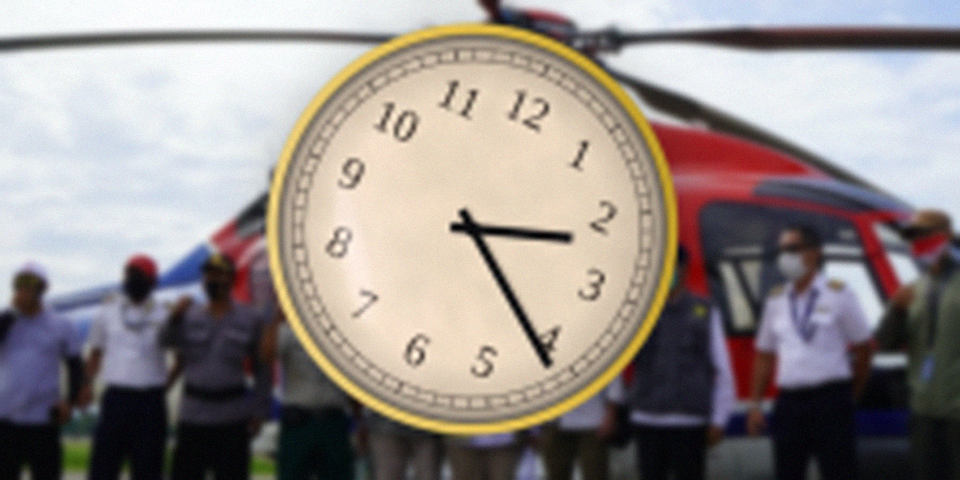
2:21
